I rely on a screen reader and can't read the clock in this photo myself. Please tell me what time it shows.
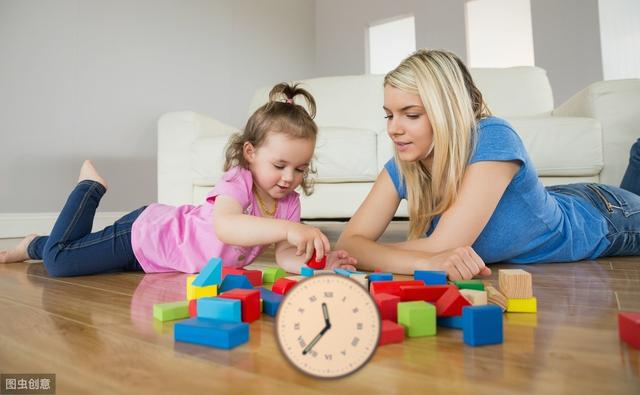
11:37
